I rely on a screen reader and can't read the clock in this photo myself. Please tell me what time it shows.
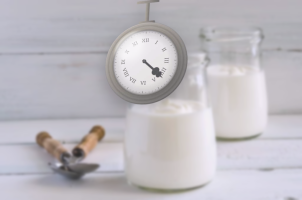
4:22
